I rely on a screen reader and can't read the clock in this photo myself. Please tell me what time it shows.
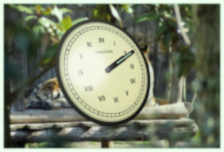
2:11
